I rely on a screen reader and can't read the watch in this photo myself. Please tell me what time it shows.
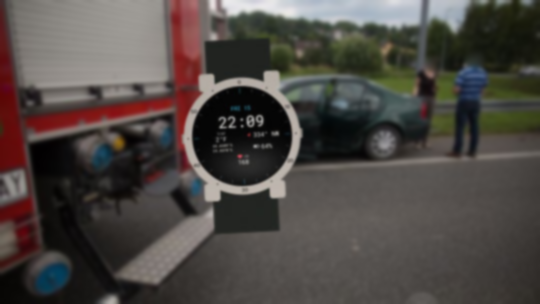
22:09
